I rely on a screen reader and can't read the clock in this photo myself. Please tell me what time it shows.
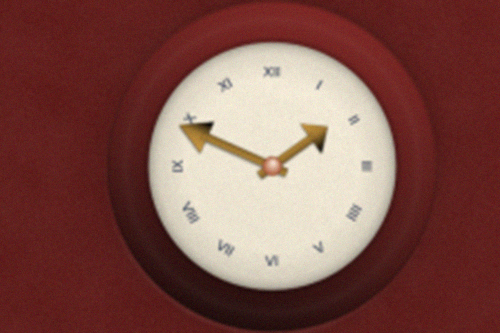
1:49
